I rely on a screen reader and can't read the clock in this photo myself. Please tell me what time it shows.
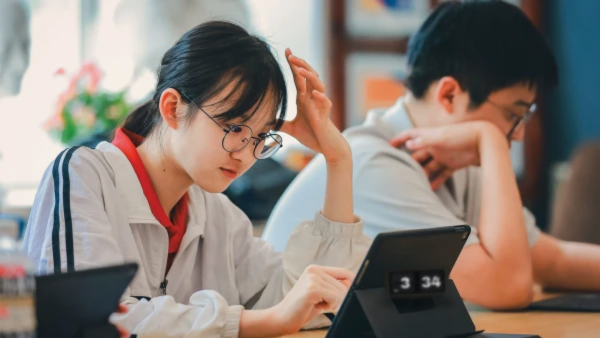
3:34
